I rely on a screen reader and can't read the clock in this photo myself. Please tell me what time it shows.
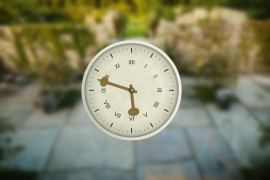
5:48
